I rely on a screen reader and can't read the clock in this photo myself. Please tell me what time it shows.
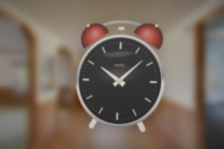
10:08
